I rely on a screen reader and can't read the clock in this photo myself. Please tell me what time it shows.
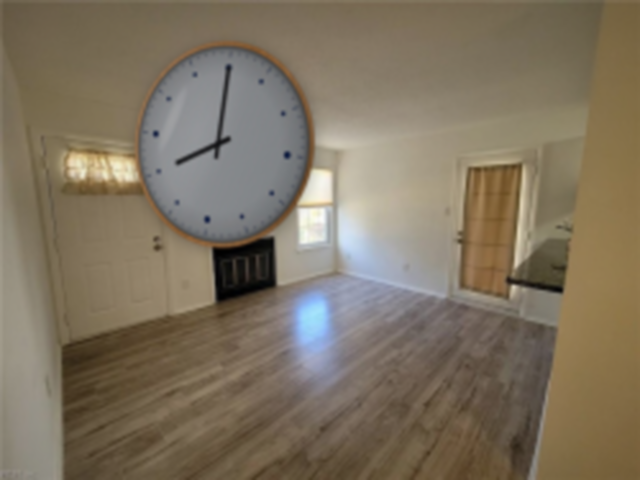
8:00
